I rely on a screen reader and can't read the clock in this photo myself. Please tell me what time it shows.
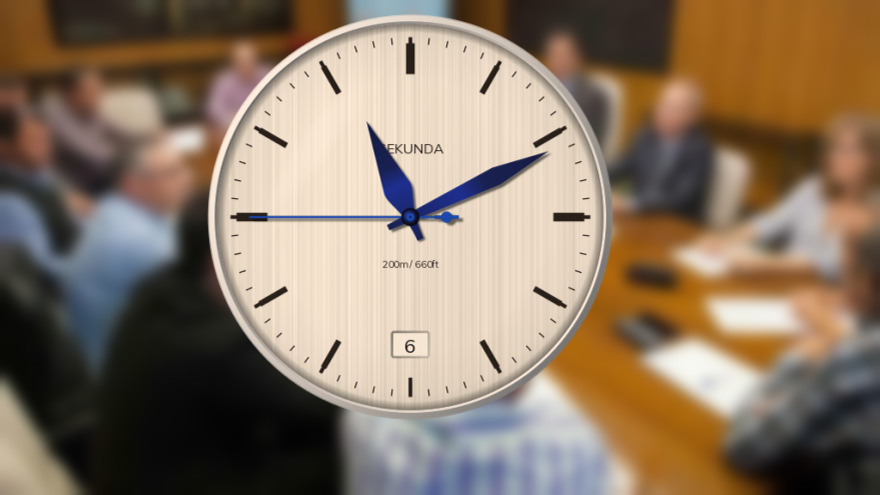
11:10:45
